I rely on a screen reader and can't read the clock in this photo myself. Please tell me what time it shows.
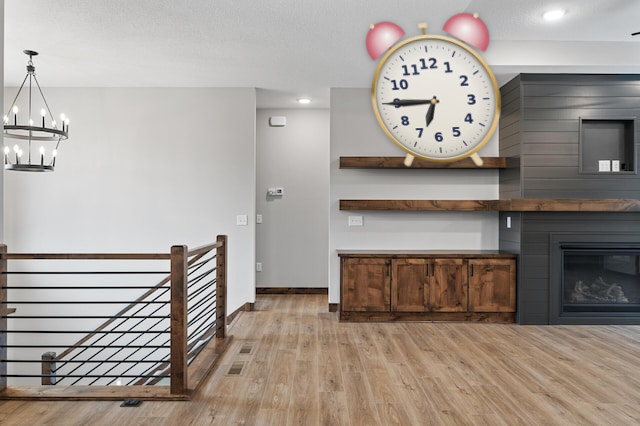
6:45
